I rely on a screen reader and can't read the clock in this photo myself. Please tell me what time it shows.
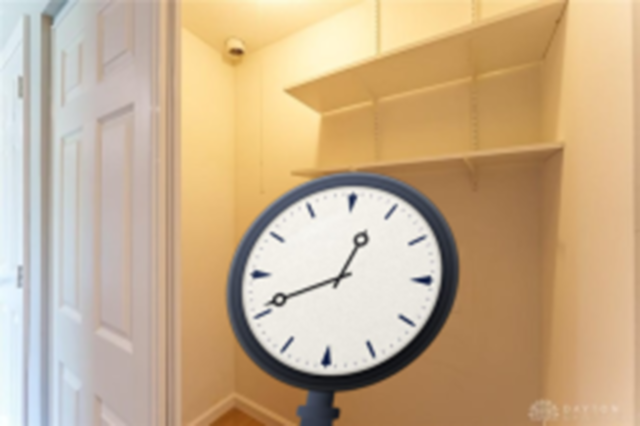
12:41
